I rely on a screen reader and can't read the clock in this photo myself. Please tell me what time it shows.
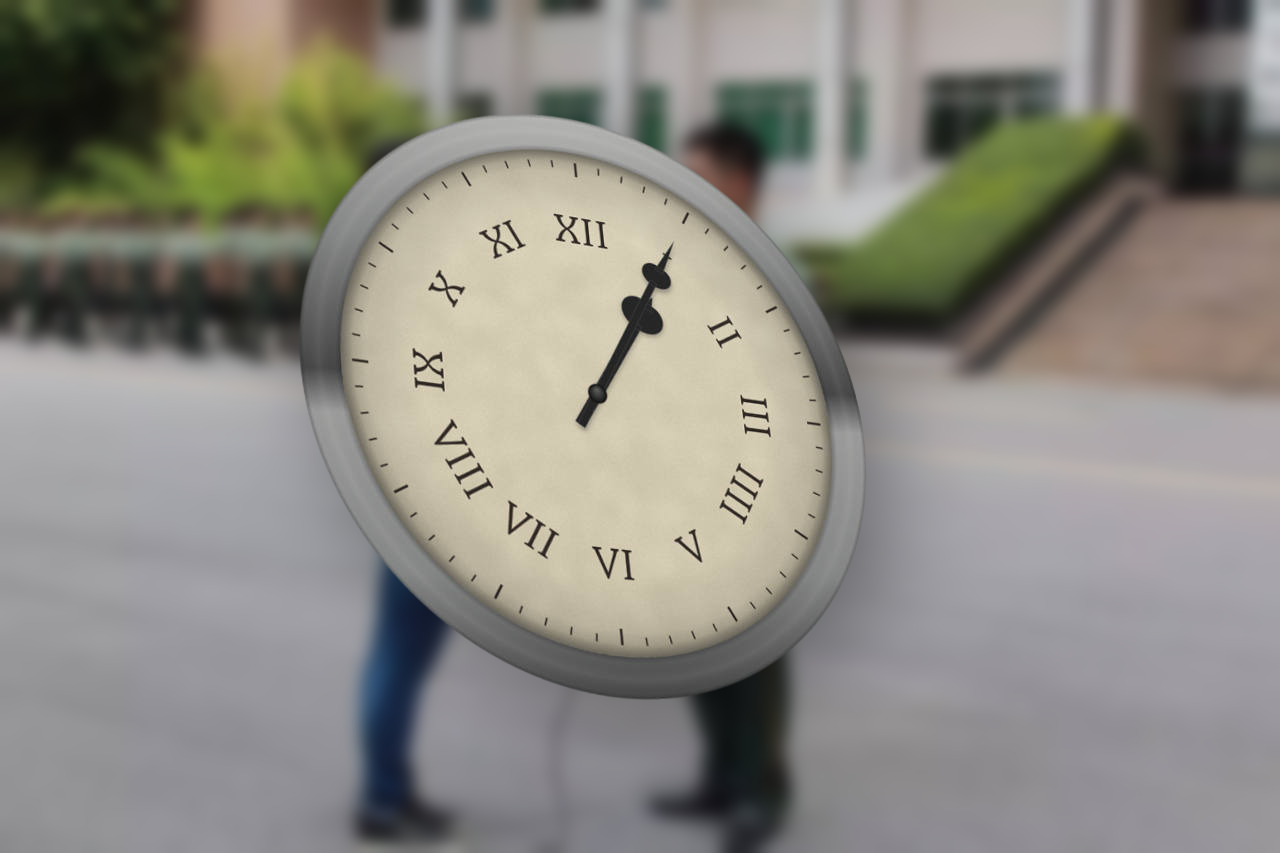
1:05
